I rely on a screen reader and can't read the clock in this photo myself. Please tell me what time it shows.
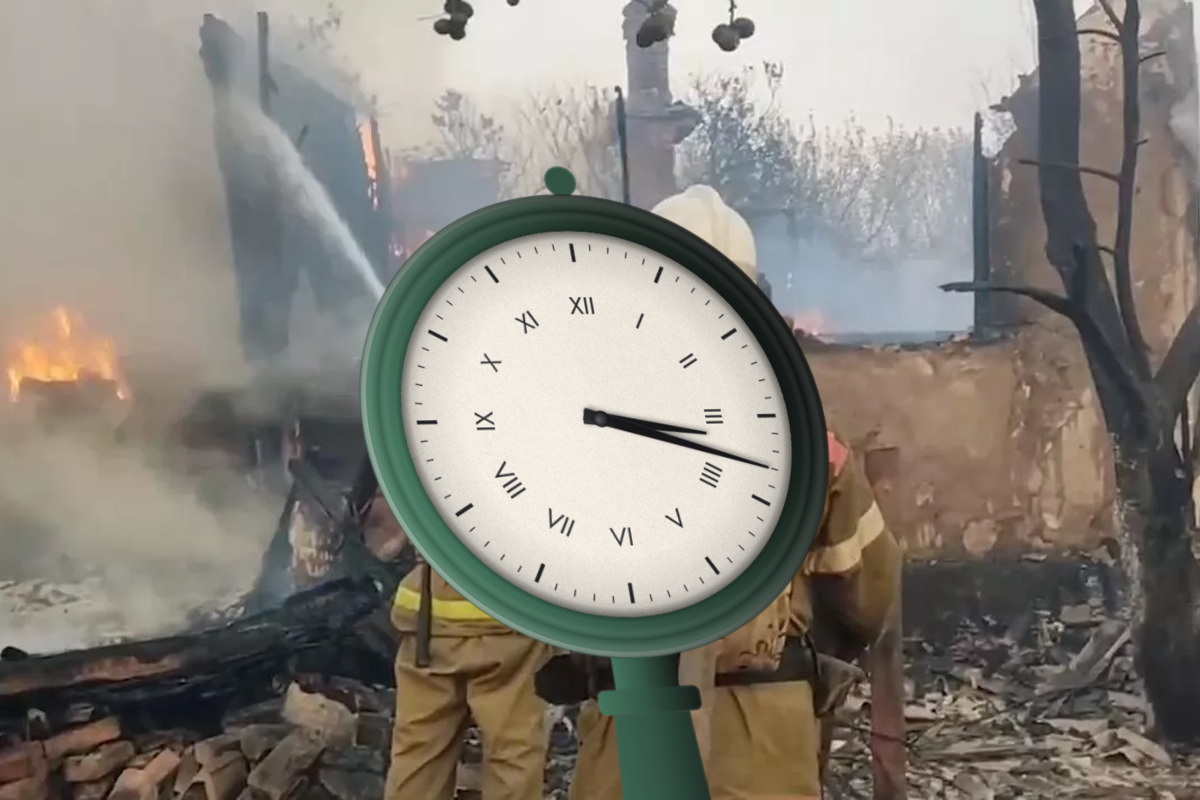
3:18
